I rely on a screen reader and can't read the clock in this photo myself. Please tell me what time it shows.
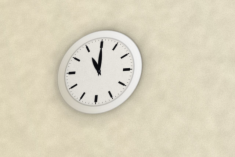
11:00
